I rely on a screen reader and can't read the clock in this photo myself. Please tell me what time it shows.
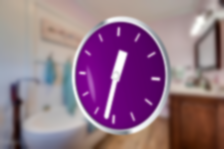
12:32
